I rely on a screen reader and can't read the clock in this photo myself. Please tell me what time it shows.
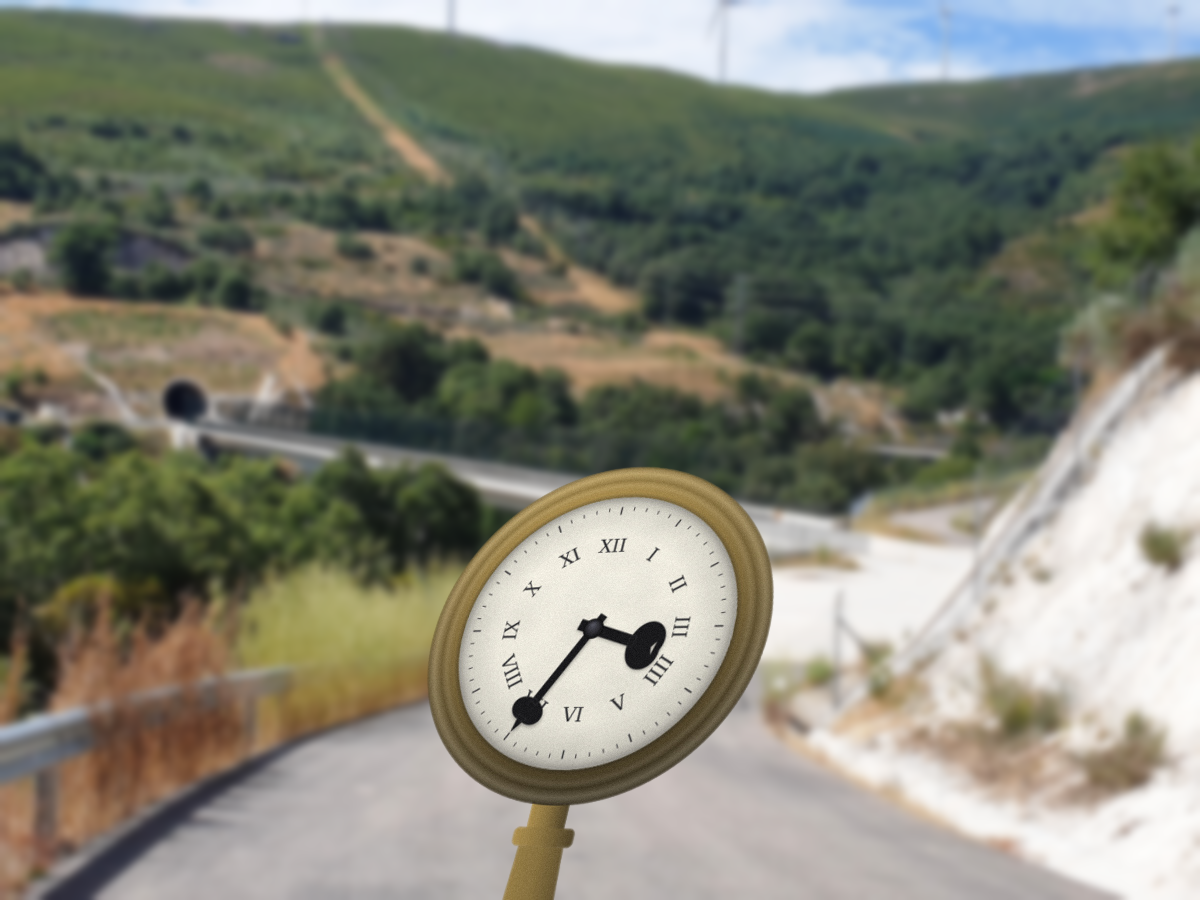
3:35
